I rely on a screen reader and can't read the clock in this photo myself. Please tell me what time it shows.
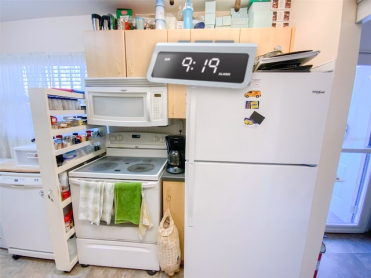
9:19
